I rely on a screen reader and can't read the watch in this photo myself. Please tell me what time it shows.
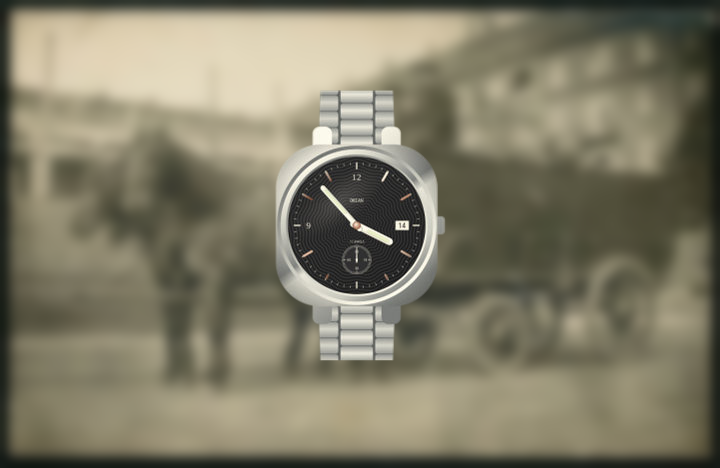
3:53
